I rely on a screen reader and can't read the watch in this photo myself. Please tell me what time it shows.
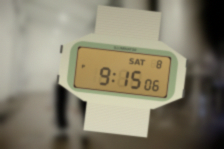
9:15:06
